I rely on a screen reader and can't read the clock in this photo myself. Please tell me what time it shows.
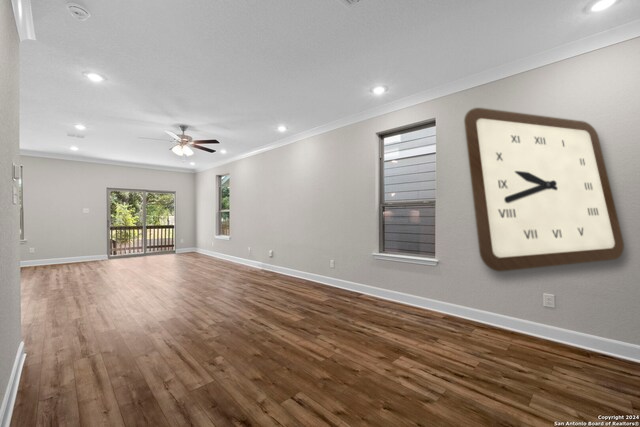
9:42
